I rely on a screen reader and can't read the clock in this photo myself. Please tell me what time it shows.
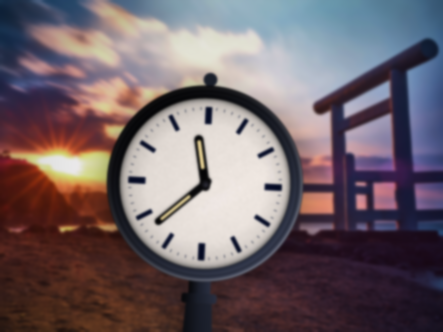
11:38
